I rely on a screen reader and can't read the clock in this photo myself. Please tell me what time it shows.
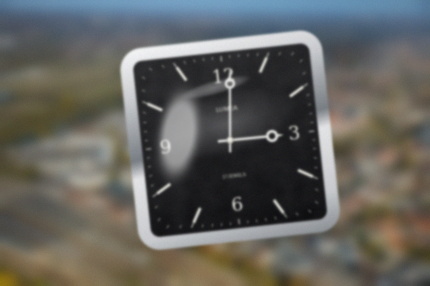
3:01
